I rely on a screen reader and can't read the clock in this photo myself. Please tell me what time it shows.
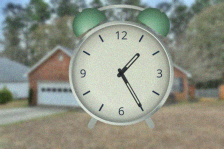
1:25
